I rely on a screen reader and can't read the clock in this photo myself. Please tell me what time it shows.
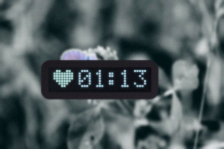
1:13
